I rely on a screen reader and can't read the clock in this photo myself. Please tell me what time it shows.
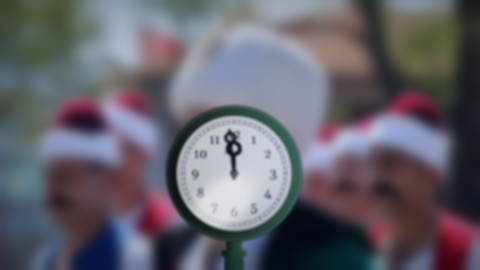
11:59
